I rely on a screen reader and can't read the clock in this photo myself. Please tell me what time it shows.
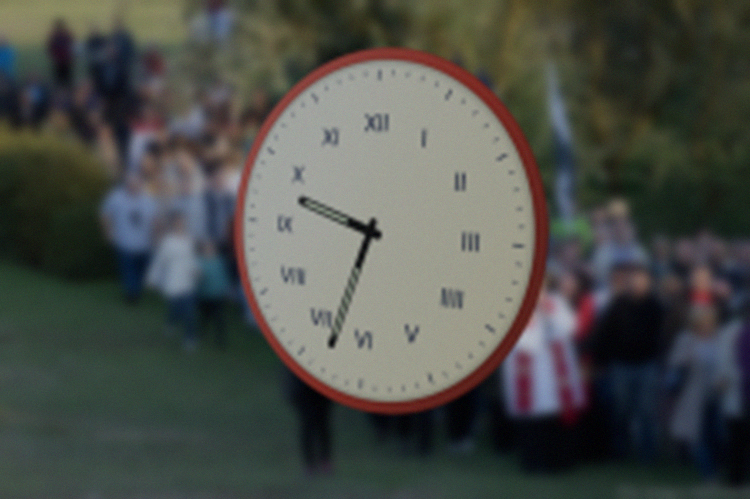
9:33
